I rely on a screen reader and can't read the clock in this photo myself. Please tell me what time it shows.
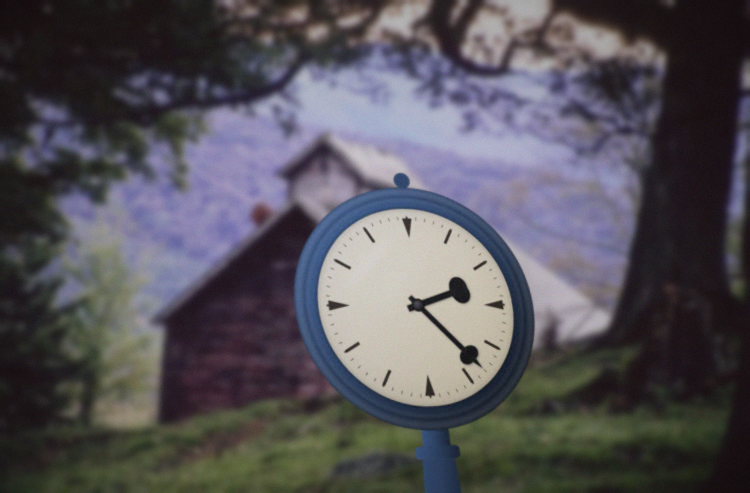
2:23
